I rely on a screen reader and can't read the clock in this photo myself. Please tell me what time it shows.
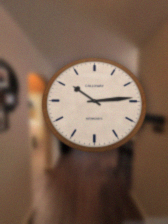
10:14
